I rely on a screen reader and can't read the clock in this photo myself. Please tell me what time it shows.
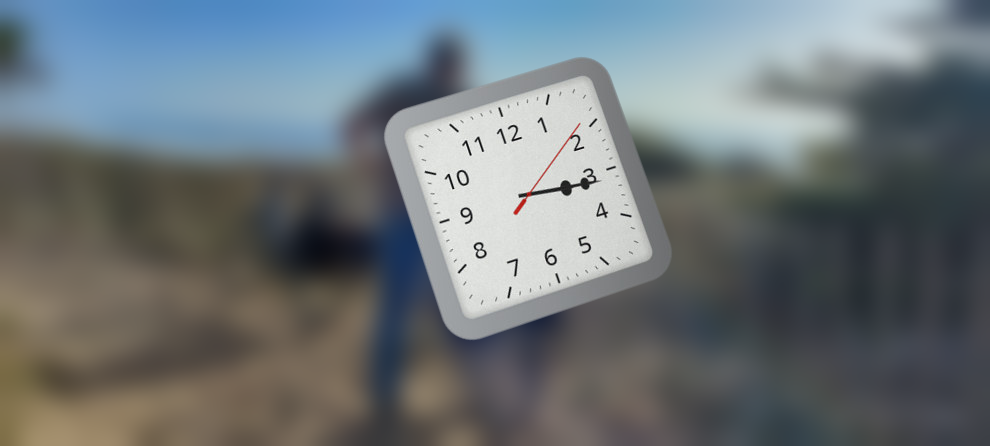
3:16:09
